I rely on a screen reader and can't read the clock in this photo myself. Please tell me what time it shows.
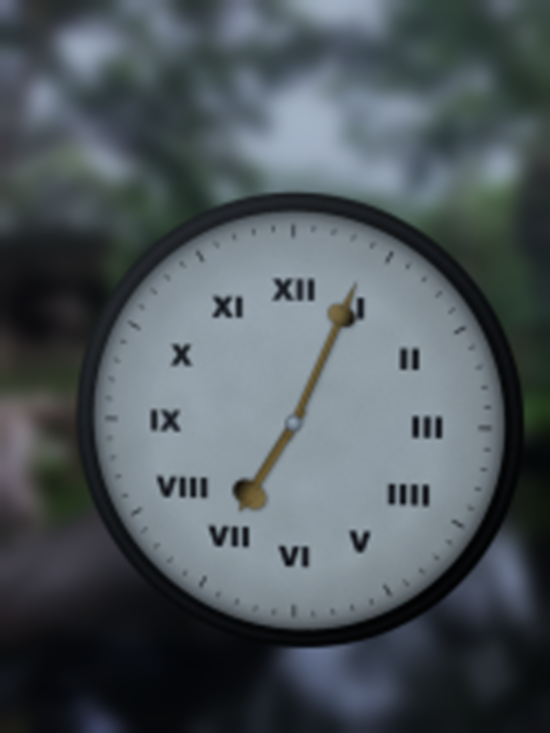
7:04
